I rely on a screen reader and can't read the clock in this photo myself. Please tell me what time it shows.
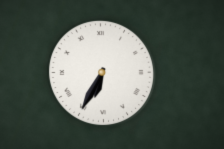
6:35
